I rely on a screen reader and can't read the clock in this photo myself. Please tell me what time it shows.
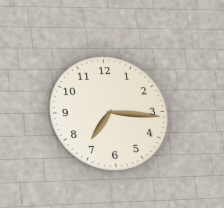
7:16
